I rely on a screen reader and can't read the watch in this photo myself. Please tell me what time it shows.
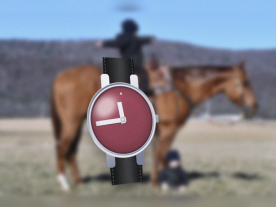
11:44
